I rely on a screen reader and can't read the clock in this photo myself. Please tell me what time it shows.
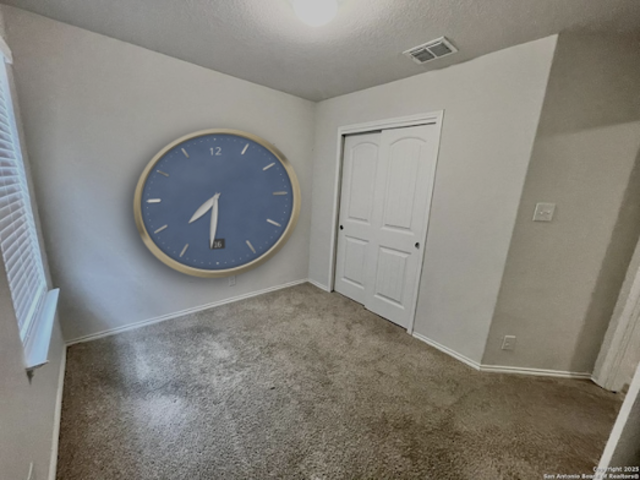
7:31
